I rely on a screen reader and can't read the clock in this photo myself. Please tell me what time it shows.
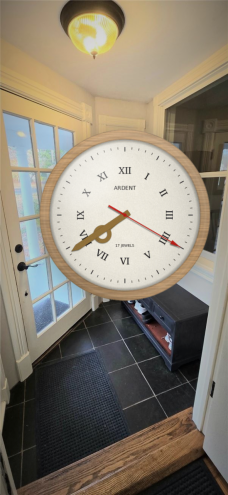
7:39:20
